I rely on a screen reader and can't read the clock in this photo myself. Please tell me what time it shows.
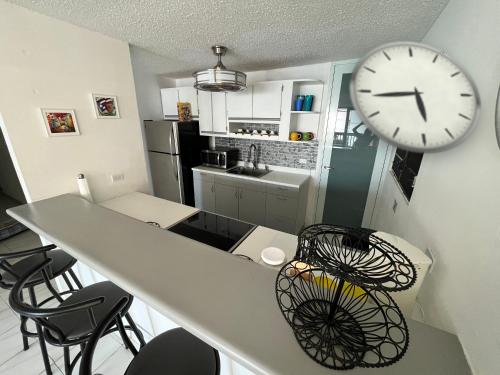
5:44
